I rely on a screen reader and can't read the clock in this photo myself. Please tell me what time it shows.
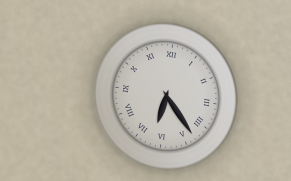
6:23
